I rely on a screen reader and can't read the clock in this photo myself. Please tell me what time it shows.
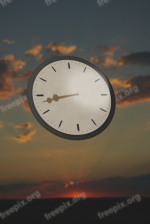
8:43
